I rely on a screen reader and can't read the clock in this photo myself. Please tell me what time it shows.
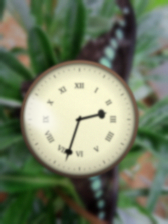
2:33
